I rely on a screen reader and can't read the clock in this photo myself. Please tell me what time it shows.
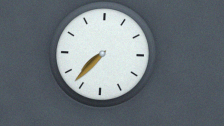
7:37
